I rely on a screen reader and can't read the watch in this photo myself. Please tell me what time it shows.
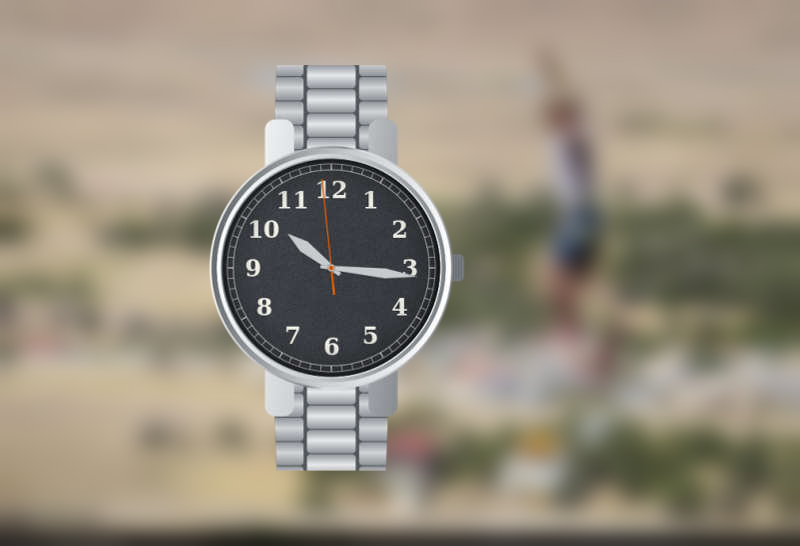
10:15:59
